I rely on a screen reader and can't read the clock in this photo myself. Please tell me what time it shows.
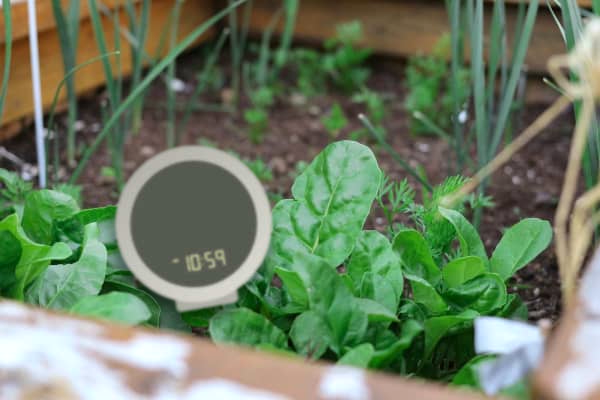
10:59
